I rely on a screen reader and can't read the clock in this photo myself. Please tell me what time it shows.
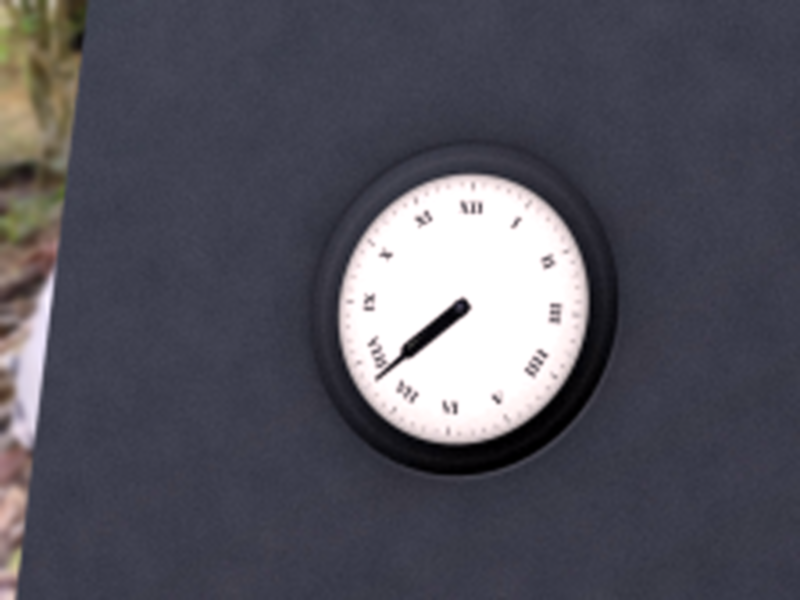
7:38
